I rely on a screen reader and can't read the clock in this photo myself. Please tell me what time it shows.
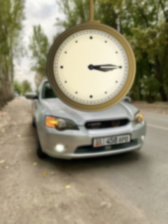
3:15
